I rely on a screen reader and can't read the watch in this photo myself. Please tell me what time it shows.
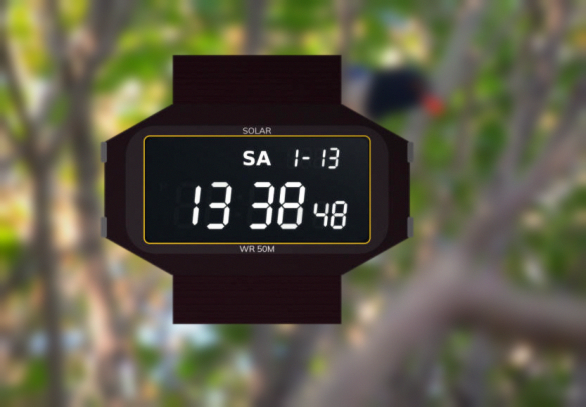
13:38:48
